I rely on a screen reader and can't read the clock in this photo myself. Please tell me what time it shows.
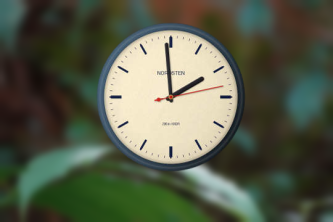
1:59:13
